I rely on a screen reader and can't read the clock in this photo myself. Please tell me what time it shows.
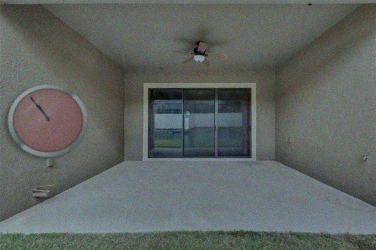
10:54
